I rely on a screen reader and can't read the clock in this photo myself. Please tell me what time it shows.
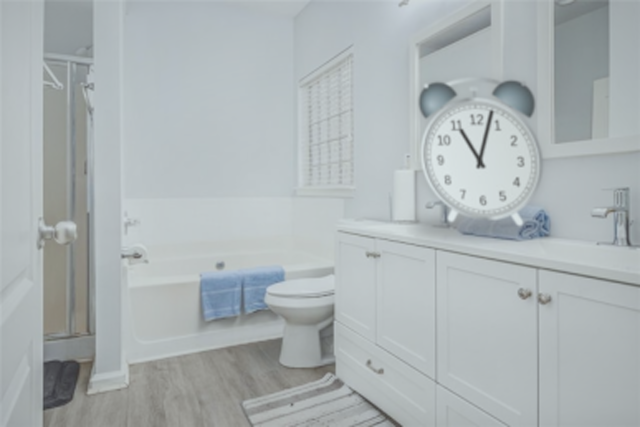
11:03
